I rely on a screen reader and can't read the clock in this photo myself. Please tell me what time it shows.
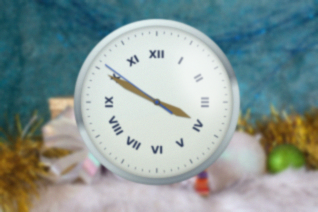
3:49:51
